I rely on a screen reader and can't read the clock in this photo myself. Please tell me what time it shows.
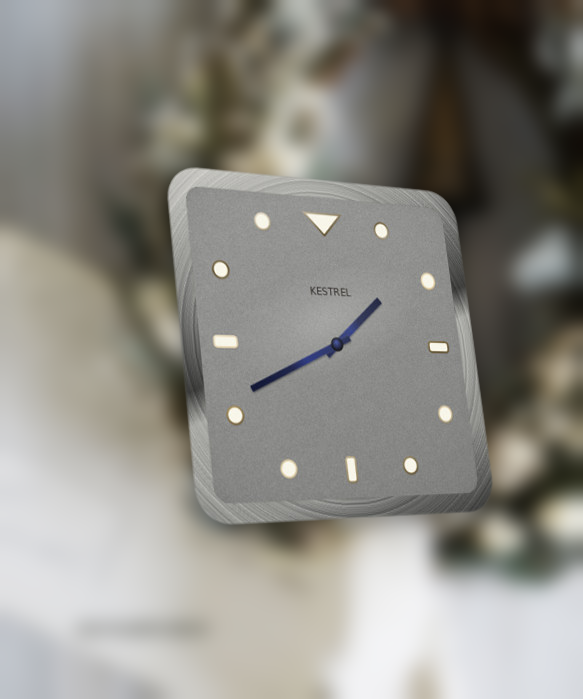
1:41
